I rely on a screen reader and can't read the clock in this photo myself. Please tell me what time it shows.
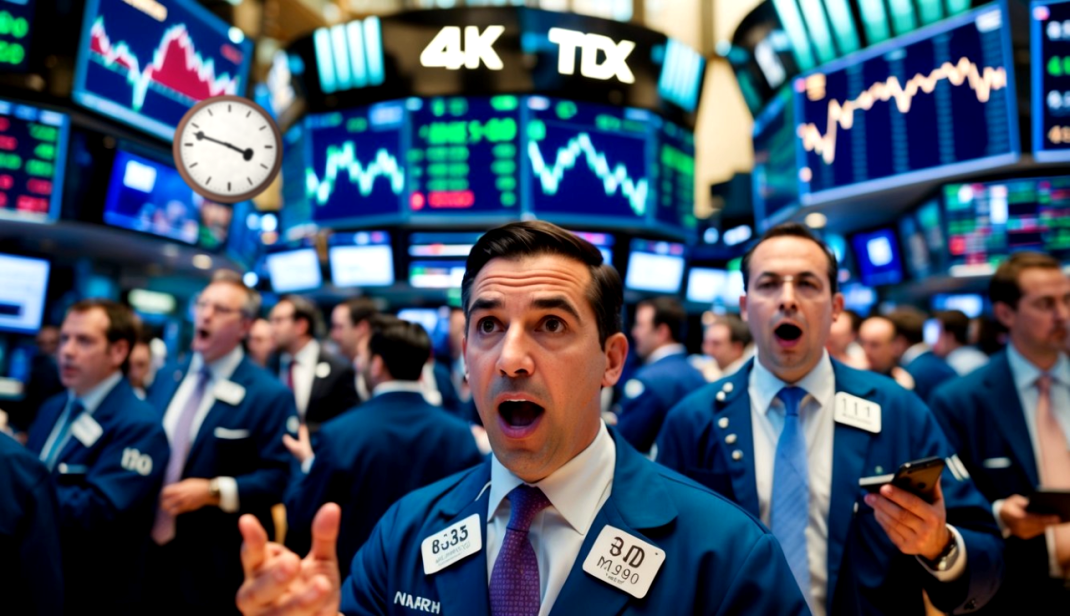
3:48
